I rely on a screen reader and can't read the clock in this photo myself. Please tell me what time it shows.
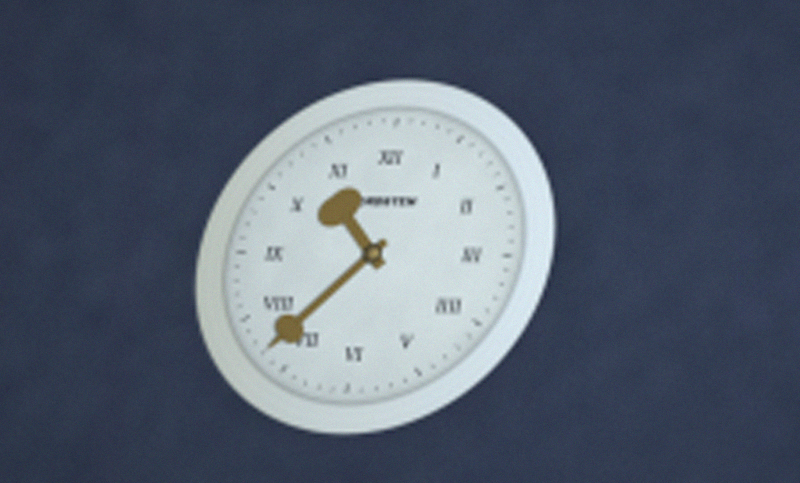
10:37
